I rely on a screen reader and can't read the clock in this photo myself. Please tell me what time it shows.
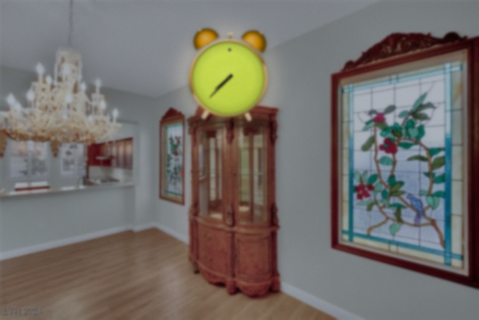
7:37
